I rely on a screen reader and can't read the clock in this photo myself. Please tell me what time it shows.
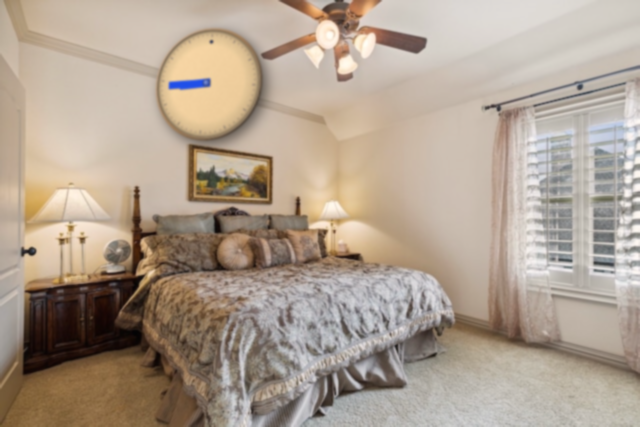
8:44
